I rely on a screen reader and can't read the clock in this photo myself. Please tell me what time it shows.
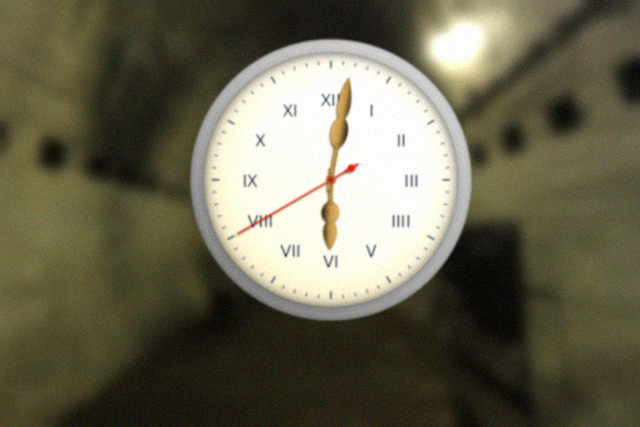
6:01:40
